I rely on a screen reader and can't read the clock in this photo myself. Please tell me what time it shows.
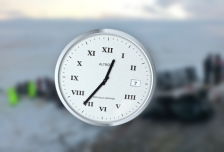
12:36
